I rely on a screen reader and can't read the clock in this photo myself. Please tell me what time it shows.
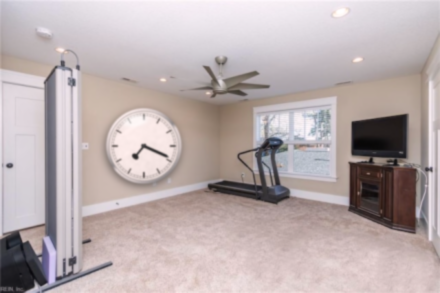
7:19
